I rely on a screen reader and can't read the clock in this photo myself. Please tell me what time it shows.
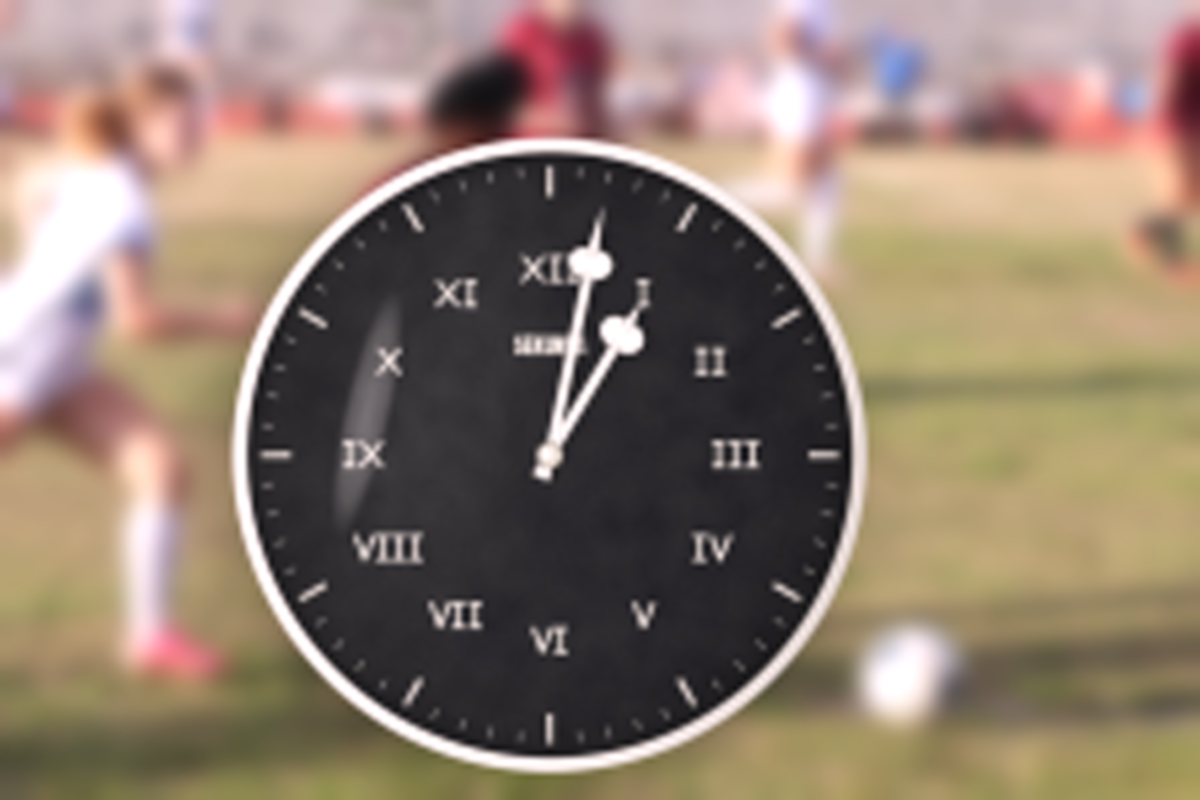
1:02
